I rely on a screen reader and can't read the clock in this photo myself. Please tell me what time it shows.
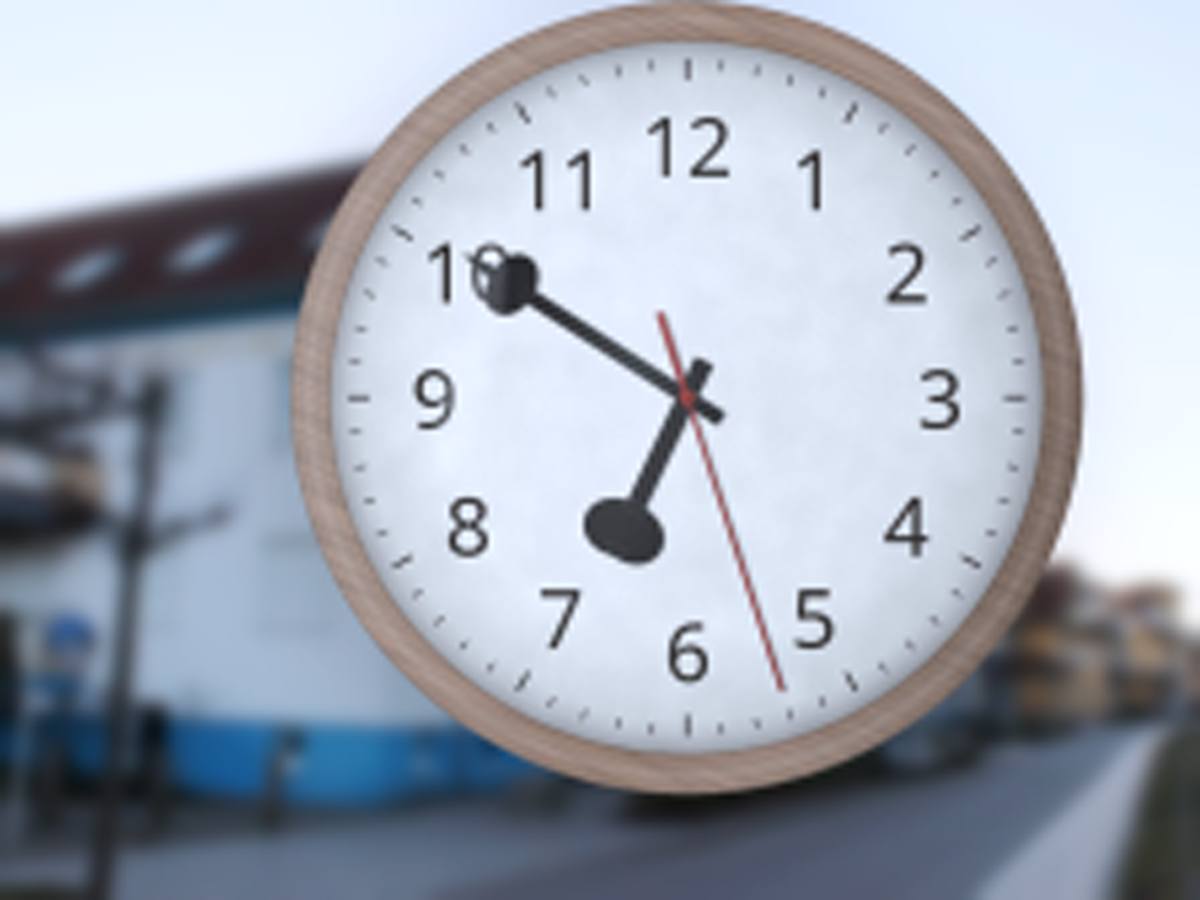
6:50:27
